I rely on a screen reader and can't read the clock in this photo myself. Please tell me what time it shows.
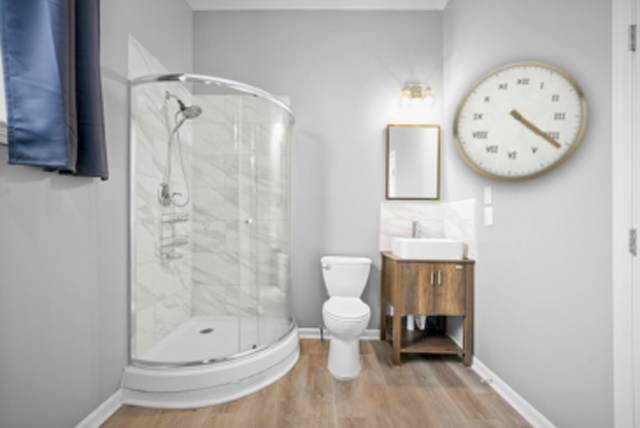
4:21
